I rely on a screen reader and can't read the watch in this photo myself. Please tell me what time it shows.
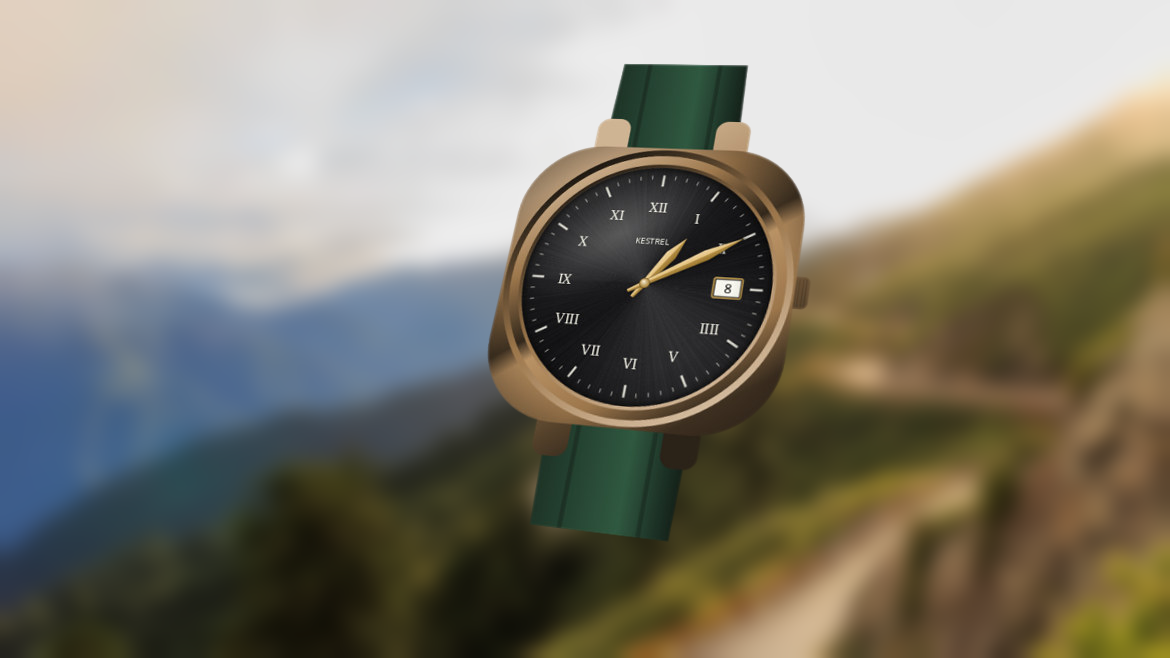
1:10
